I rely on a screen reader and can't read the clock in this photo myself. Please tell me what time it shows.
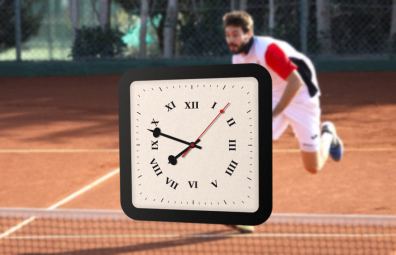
7:48:07
